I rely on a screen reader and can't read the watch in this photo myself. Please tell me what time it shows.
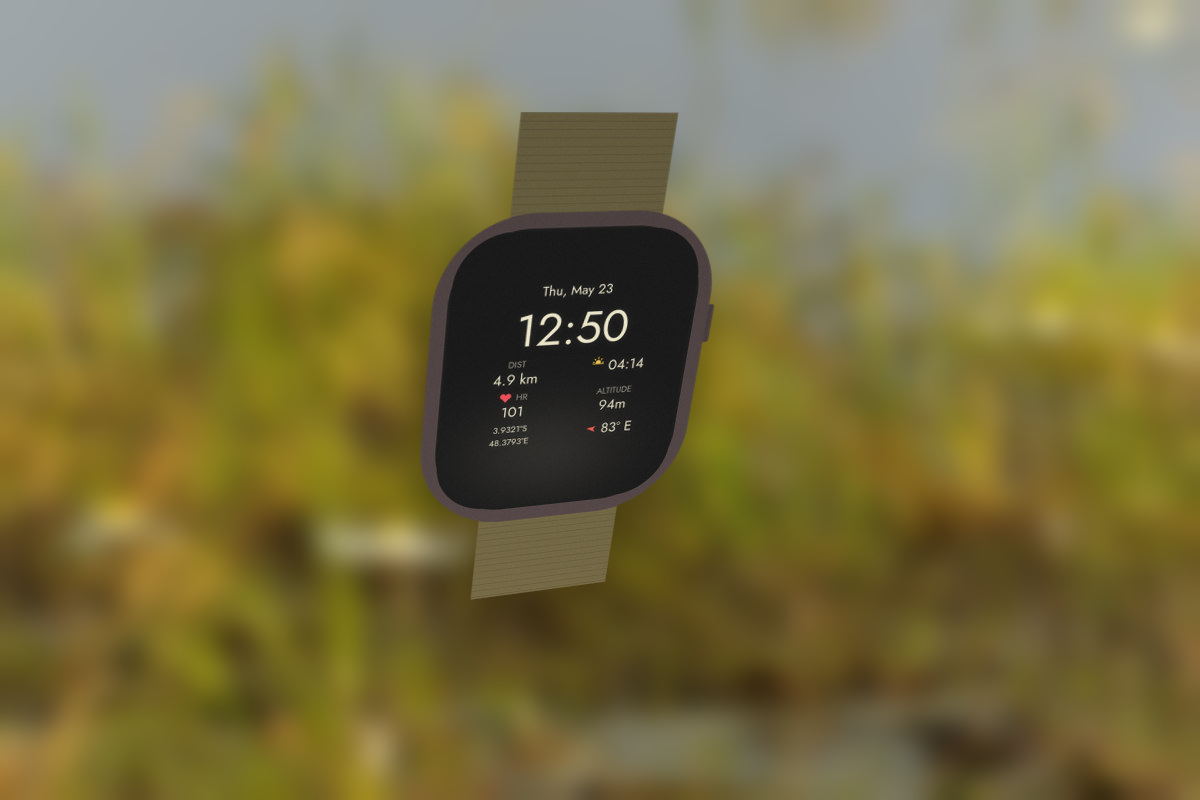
12:50
